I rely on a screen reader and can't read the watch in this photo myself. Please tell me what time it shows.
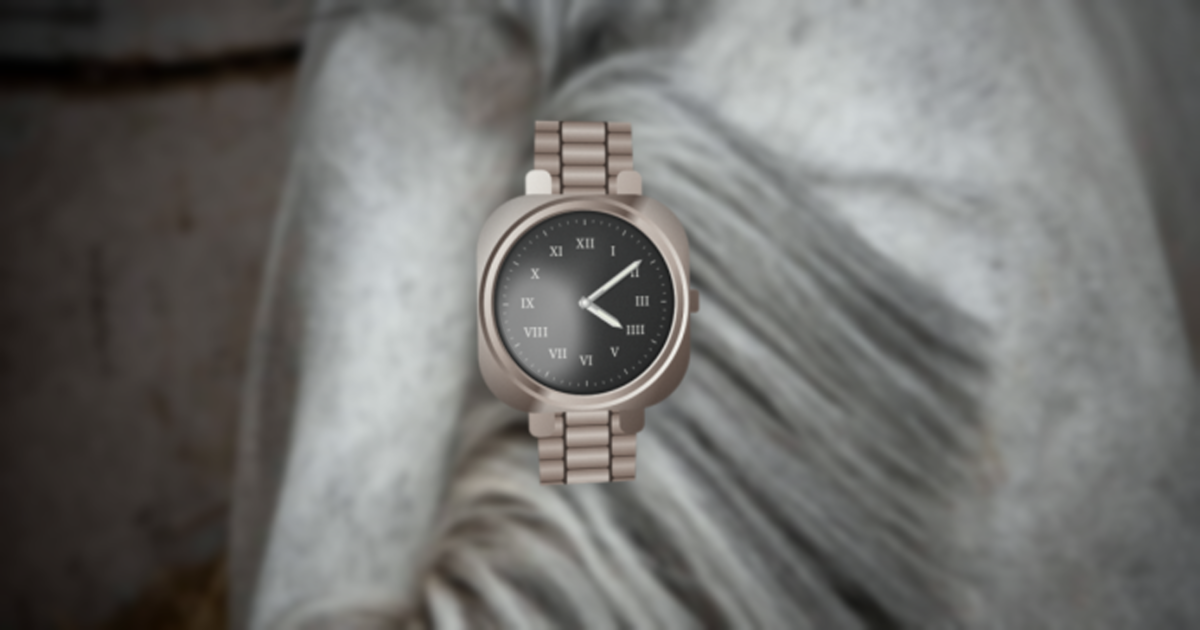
4:09
